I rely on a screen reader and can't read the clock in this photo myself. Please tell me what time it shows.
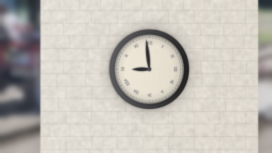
8:59
